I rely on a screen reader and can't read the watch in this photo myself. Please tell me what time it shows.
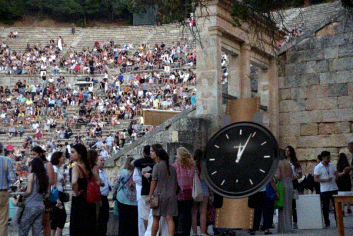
12:04
